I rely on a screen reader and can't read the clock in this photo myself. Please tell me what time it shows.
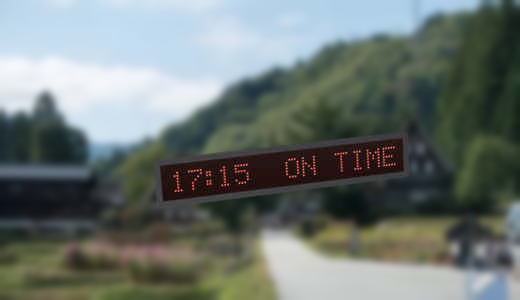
17:15
